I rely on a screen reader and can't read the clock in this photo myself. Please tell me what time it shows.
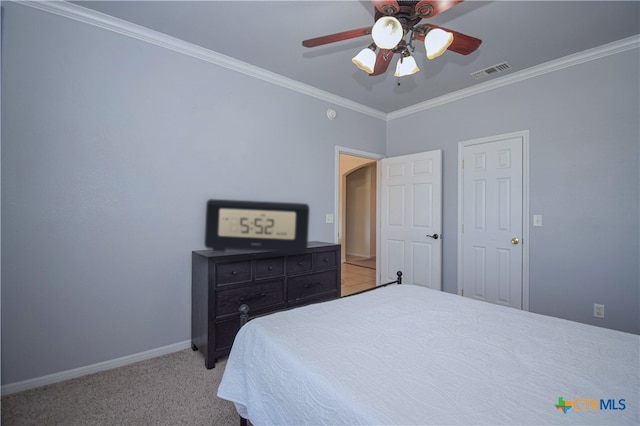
5:52
